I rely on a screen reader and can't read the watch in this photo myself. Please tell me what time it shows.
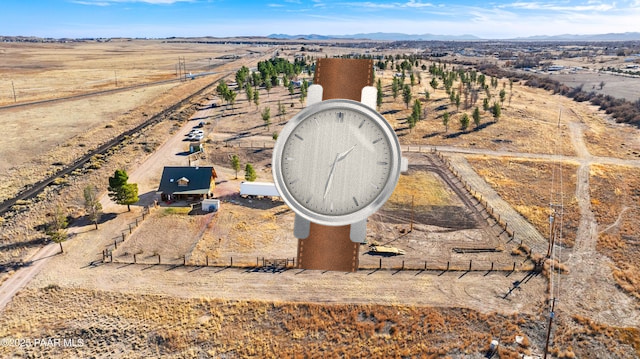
1:32
